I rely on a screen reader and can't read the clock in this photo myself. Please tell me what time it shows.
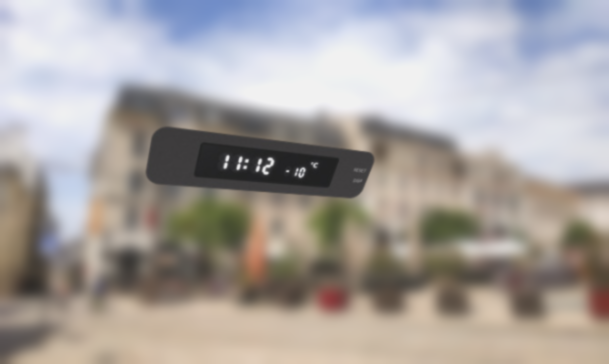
11:12
